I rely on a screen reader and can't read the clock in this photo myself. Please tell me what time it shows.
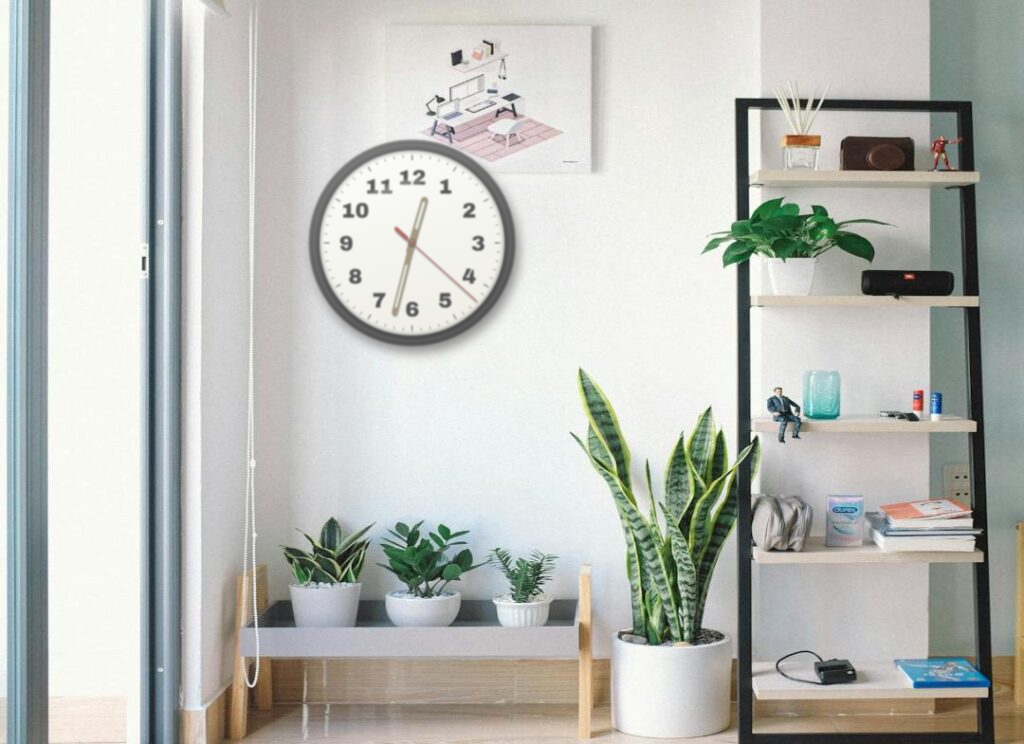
12:32:22
